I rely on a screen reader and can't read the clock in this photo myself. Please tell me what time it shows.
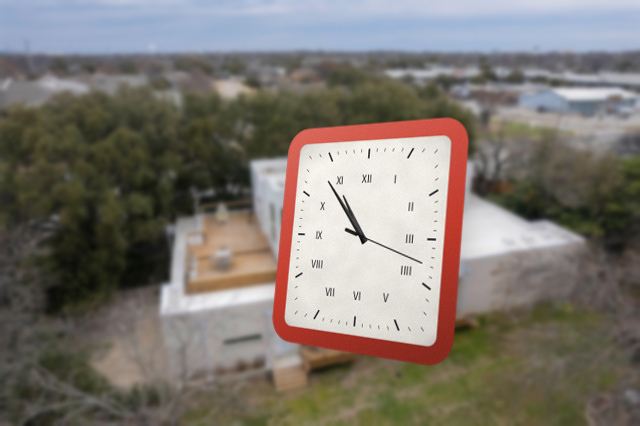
10:53:18
